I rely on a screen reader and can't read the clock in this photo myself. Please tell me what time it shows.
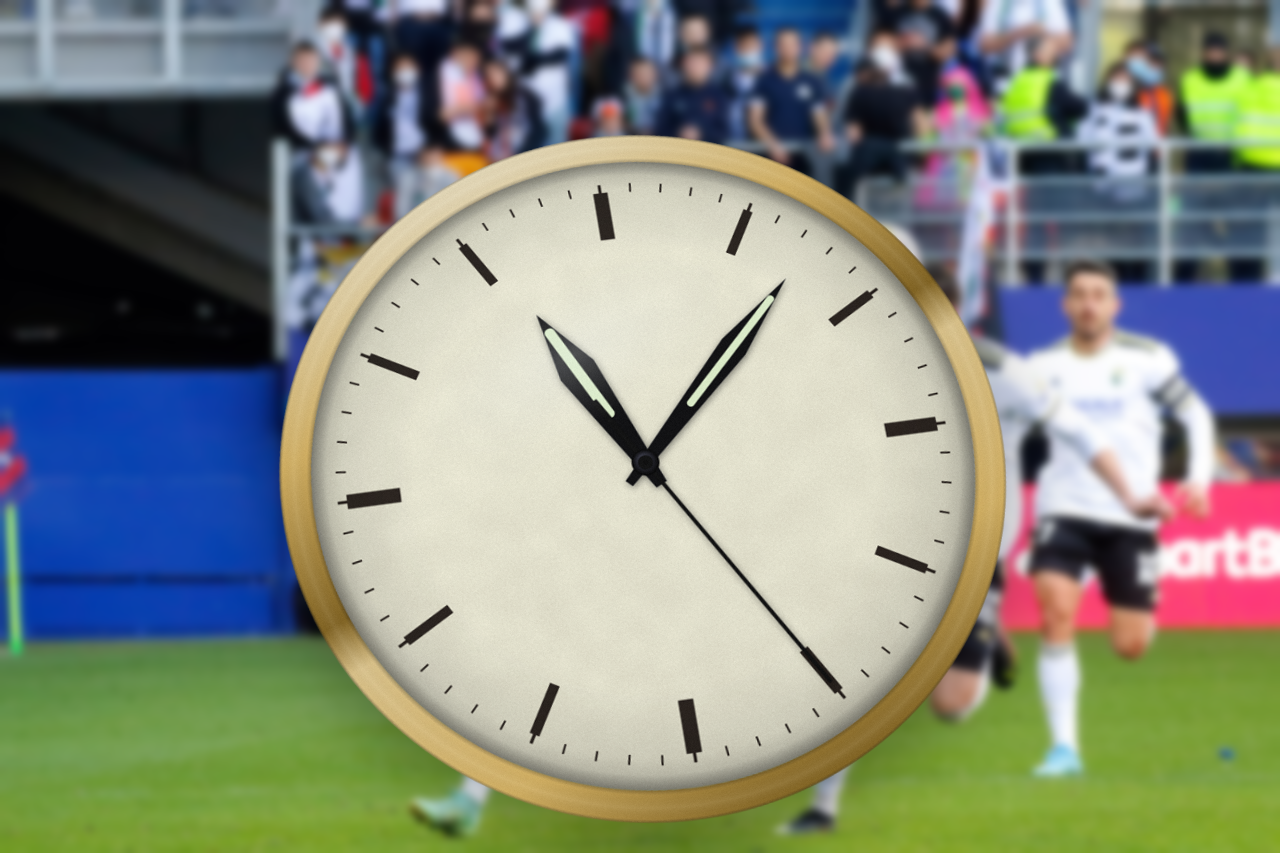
11:07:25
